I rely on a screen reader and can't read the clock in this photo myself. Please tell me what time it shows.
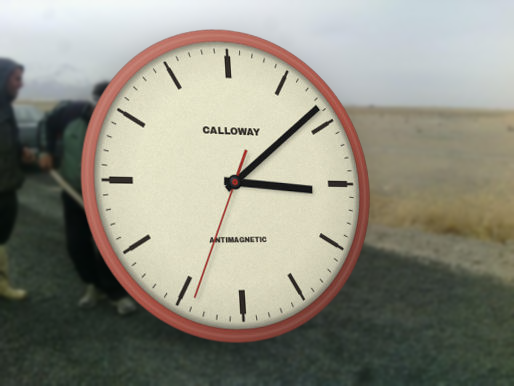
3:08:34
